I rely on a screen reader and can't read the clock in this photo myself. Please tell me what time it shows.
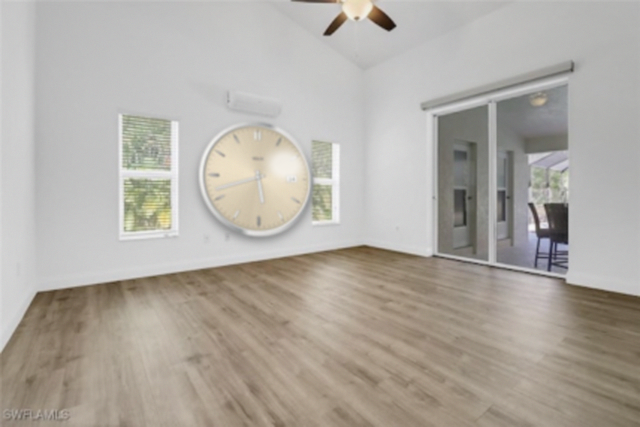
5:42
